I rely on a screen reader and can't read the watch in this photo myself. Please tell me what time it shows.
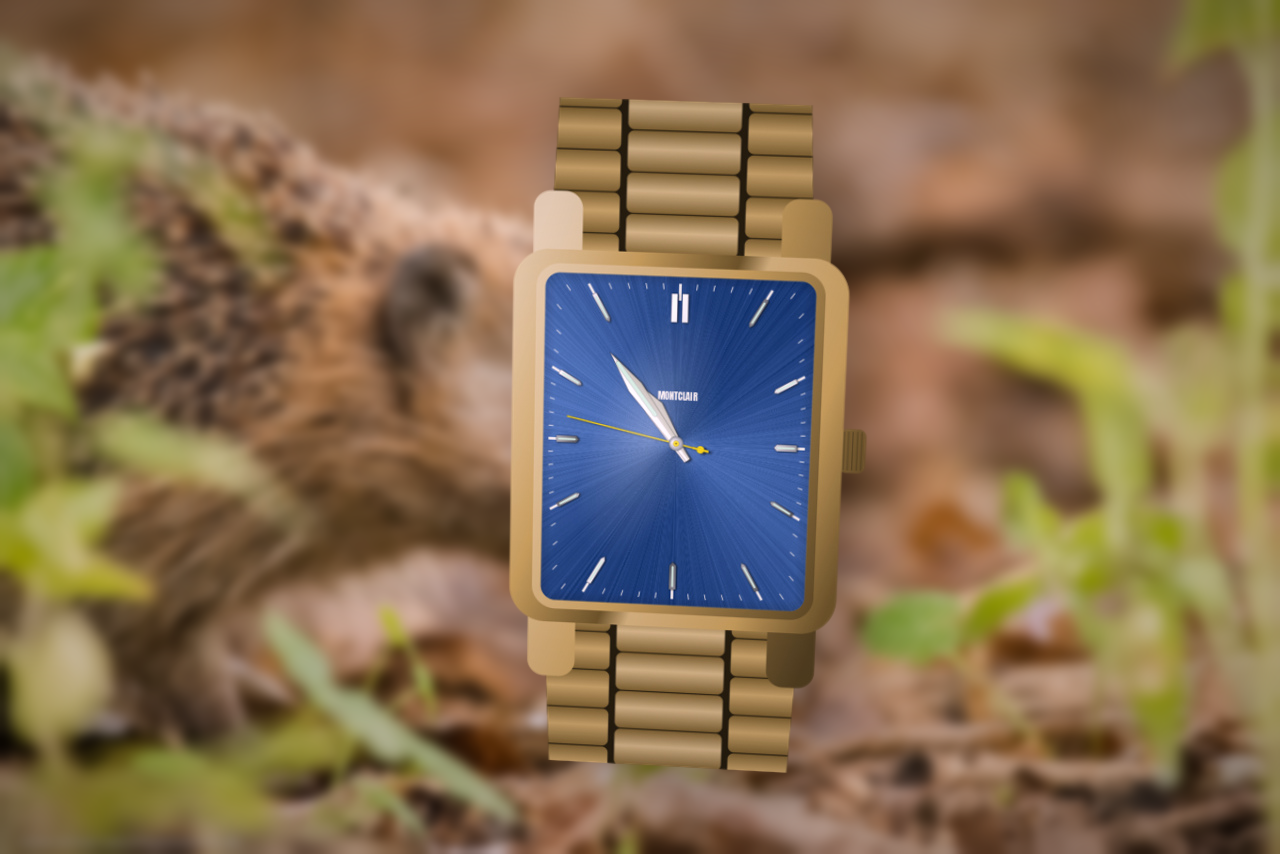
10:53:47
